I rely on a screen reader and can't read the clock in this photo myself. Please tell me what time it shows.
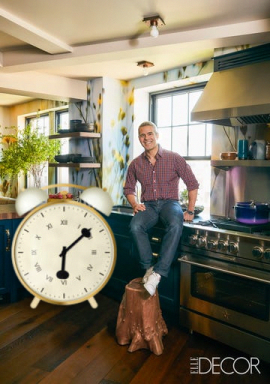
6:08
